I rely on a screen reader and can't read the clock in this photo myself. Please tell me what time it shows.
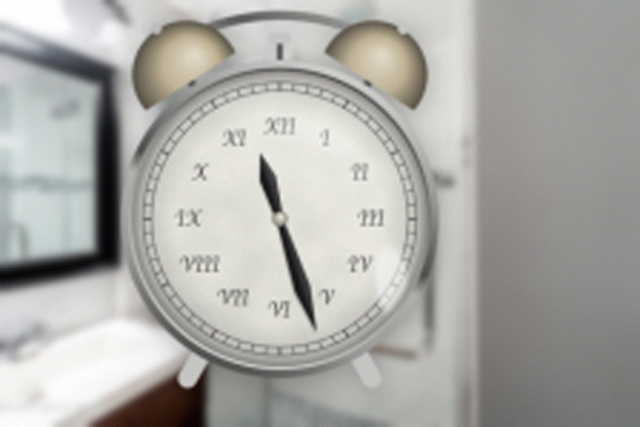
11:27
